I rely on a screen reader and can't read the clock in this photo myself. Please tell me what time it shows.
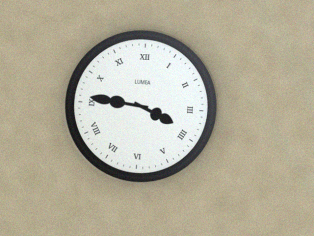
3:46
